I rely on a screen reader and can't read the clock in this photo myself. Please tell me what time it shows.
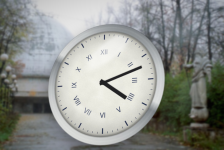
4:12
